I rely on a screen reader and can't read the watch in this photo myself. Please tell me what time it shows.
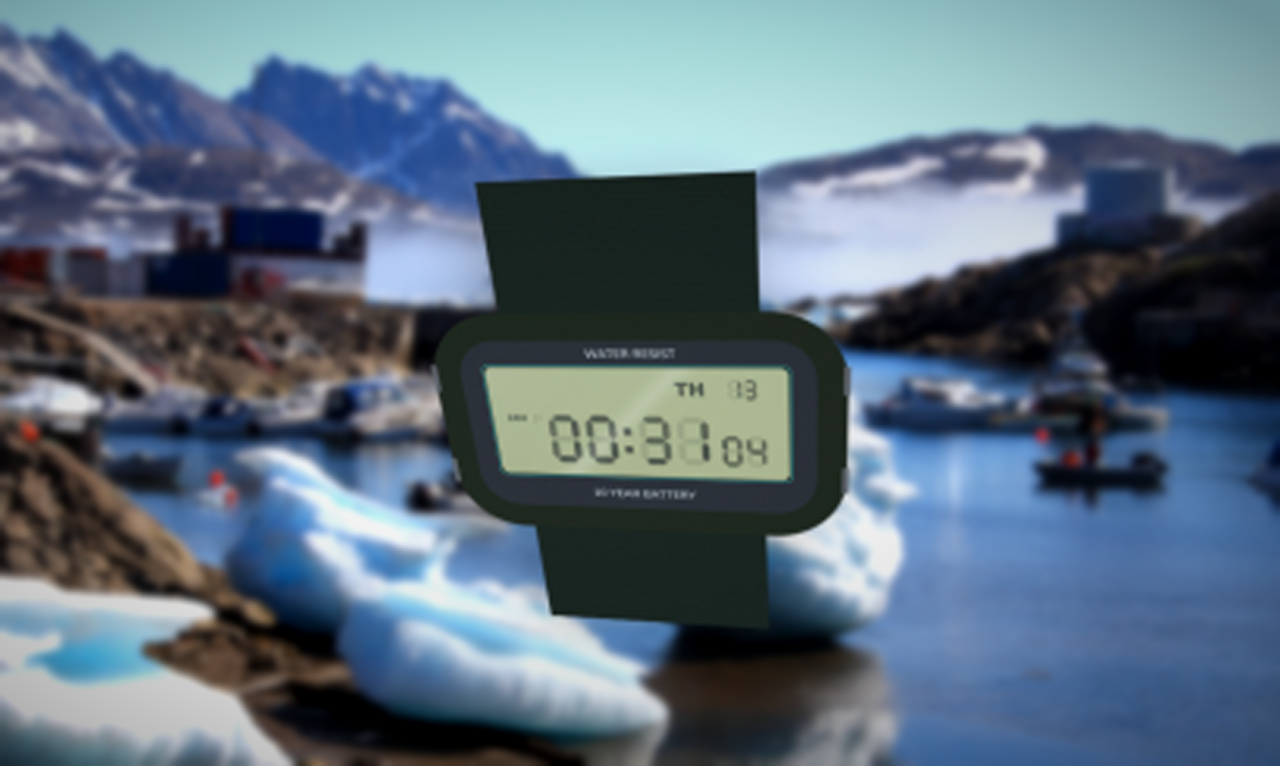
0:31:04
